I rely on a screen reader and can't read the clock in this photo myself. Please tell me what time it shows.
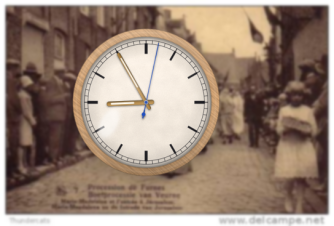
8:55:02
